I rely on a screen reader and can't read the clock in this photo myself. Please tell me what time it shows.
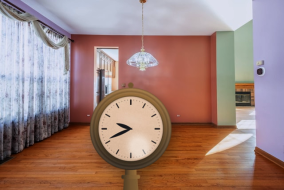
9:41
